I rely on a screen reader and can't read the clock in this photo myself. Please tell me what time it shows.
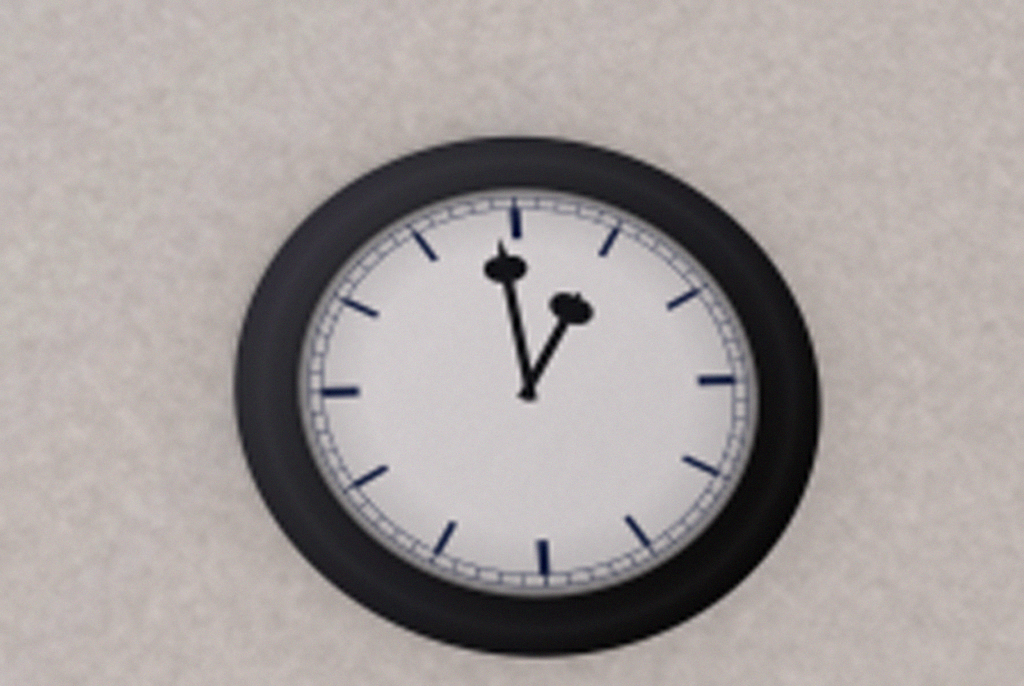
12:59
